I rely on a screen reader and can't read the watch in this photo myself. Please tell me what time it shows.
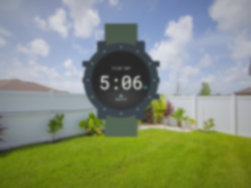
5:06
